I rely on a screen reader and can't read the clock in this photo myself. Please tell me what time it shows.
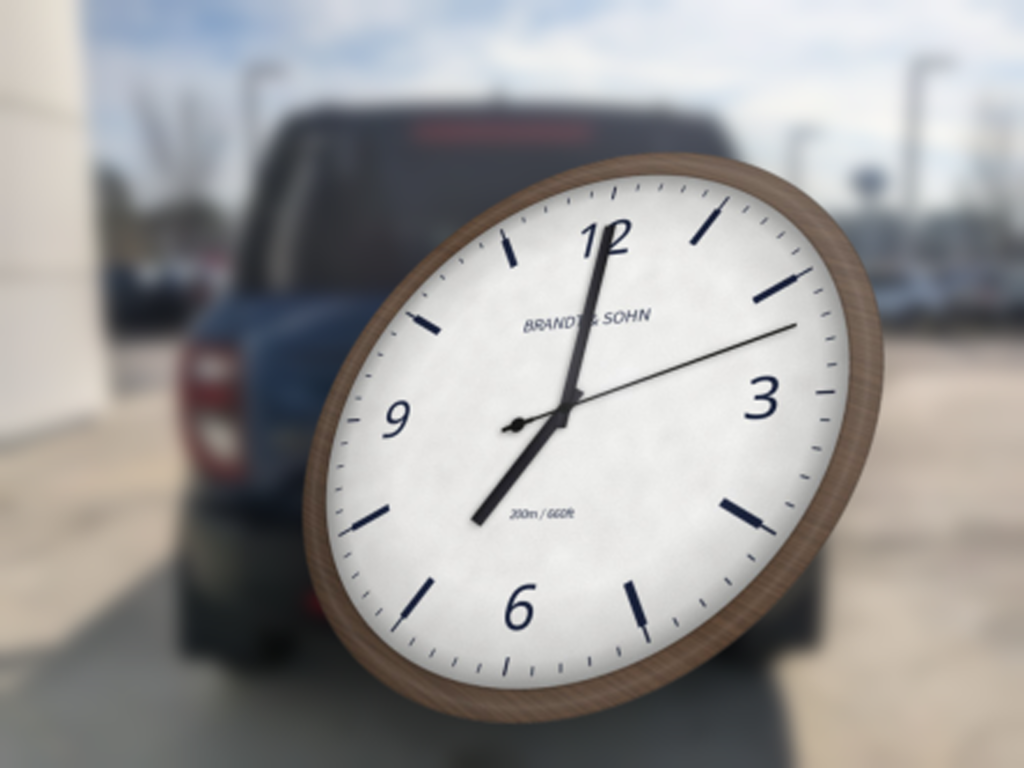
7:00:12
